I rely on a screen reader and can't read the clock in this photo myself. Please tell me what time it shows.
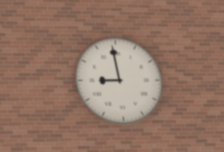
8:59
